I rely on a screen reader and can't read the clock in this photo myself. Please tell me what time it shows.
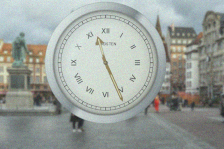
11:26
